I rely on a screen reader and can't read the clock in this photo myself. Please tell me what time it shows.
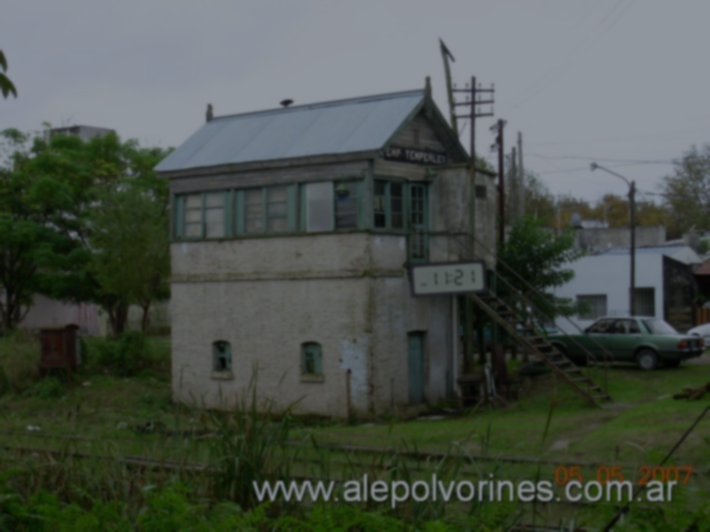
11:21
